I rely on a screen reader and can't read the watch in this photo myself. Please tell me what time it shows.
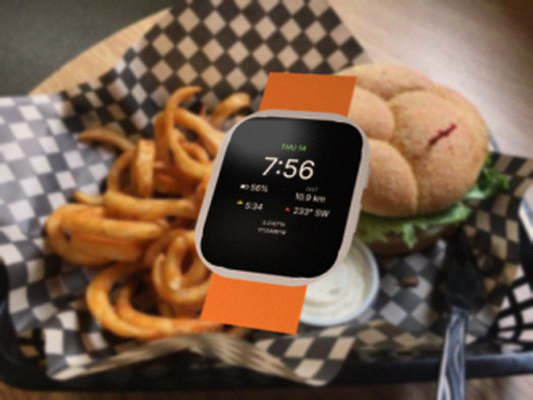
7:56
